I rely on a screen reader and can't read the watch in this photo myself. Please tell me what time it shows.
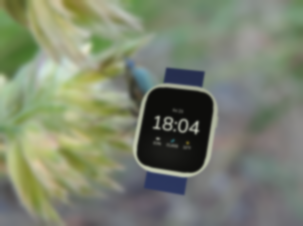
18:04
